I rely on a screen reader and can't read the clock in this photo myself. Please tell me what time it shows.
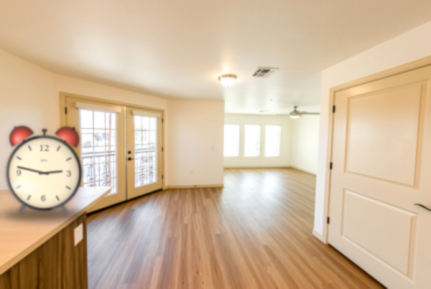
2:47
